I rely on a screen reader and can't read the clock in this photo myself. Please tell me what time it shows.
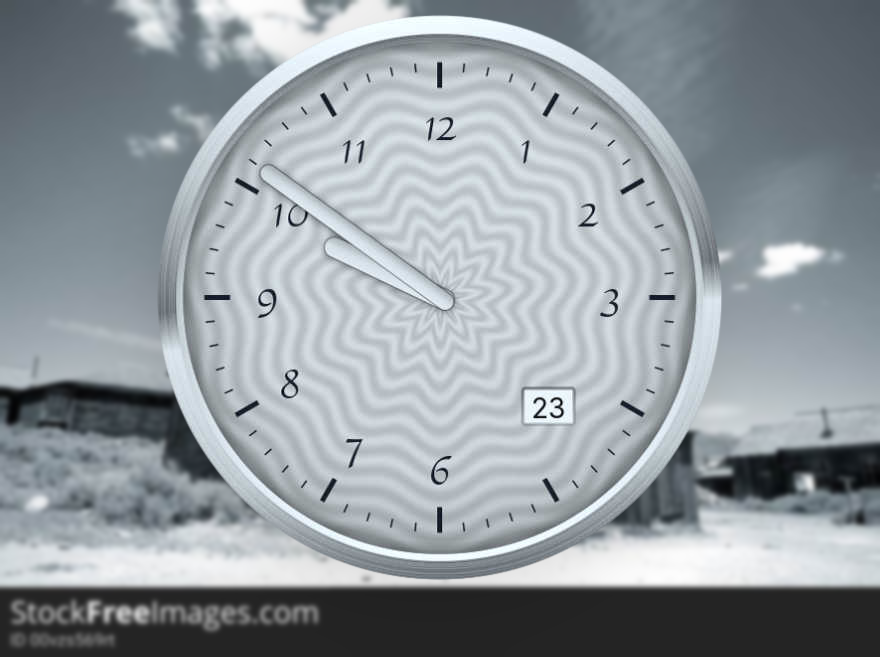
9:51
